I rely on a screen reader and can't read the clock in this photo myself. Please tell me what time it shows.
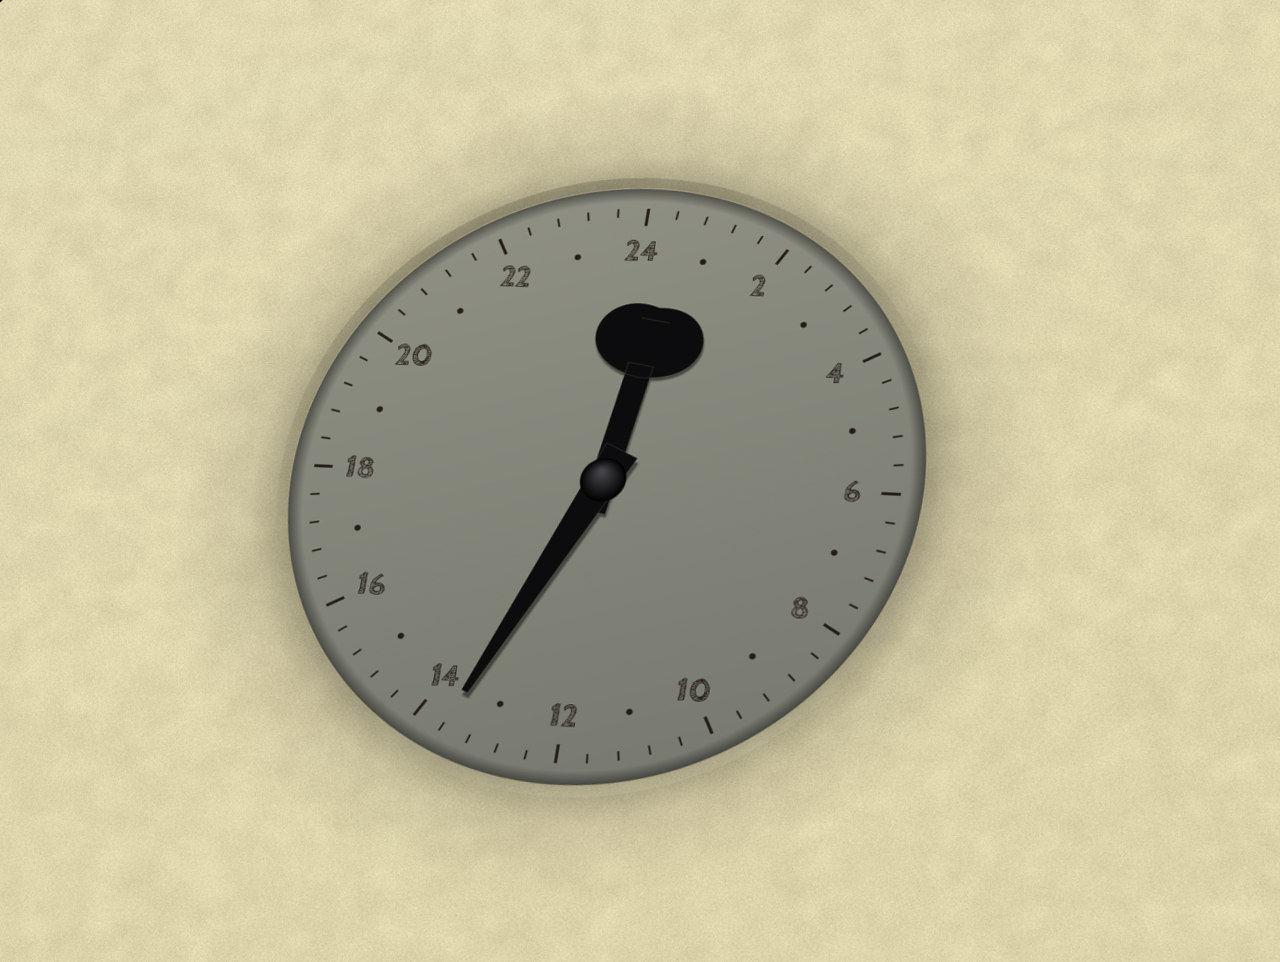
0:34
